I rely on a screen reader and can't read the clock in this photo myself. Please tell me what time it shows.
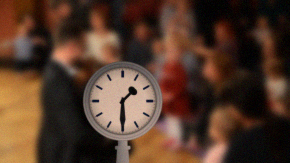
1:30
